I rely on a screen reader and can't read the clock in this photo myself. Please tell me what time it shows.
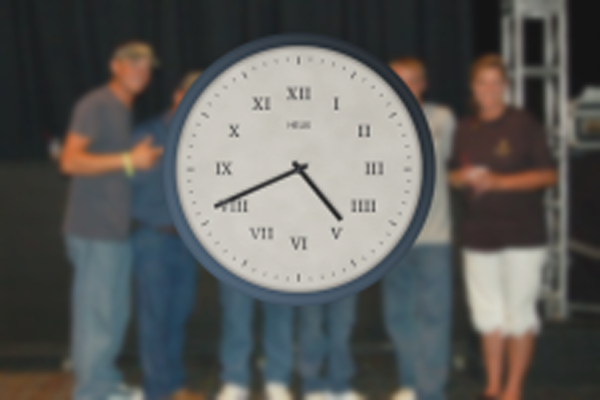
4:41
